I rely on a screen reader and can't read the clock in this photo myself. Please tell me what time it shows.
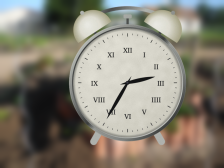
2:35
